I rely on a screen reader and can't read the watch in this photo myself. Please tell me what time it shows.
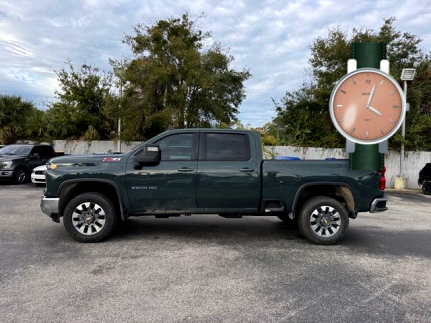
4:03
